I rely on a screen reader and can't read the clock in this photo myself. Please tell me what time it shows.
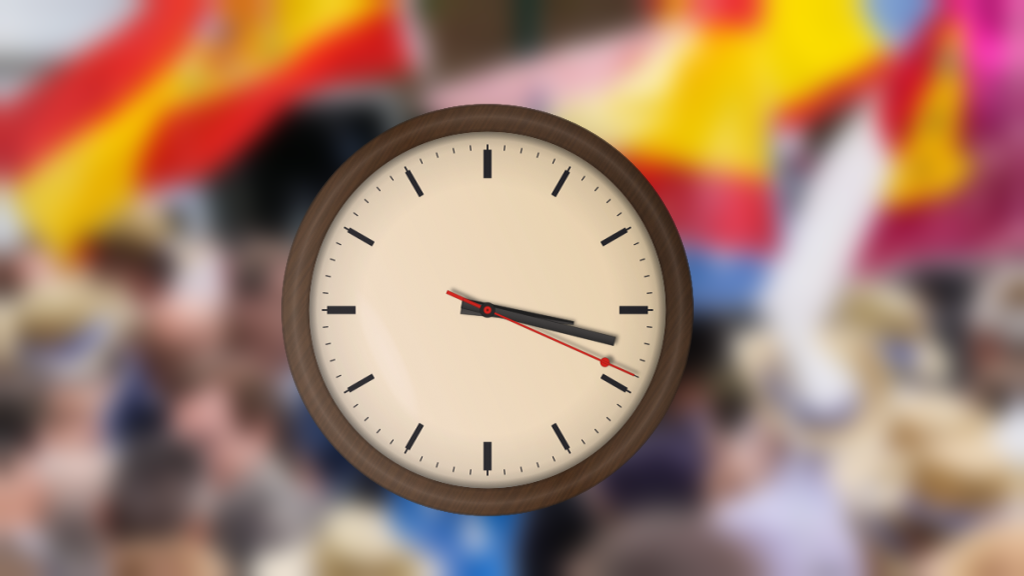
3:17:19
